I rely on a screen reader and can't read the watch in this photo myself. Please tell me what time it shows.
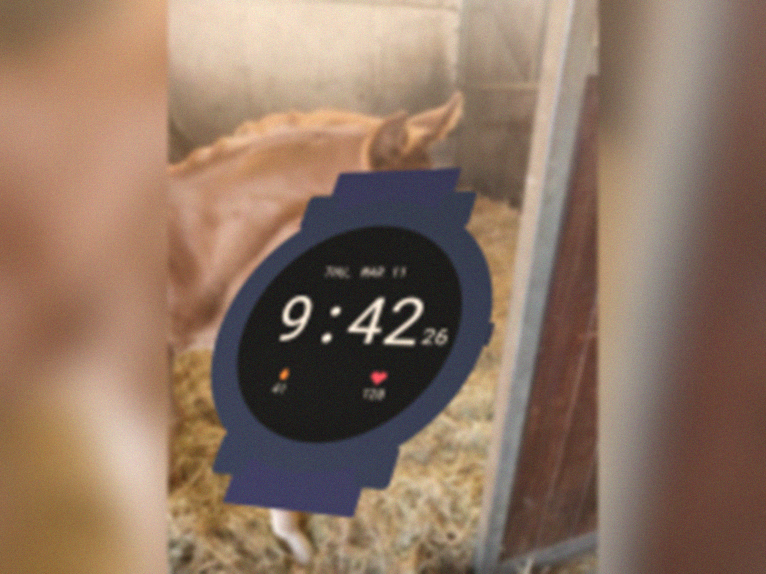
9:42
